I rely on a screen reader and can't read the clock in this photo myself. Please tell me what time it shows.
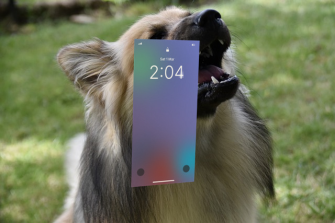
2:04
